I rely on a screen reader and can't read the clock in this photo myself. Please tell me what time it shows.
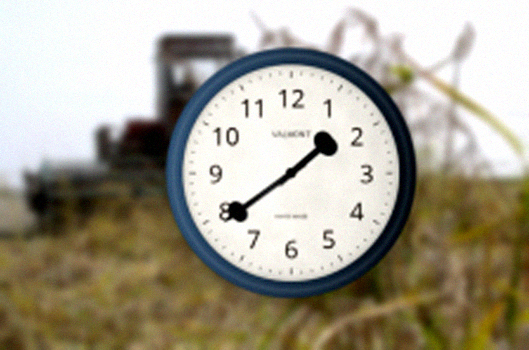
1:39
